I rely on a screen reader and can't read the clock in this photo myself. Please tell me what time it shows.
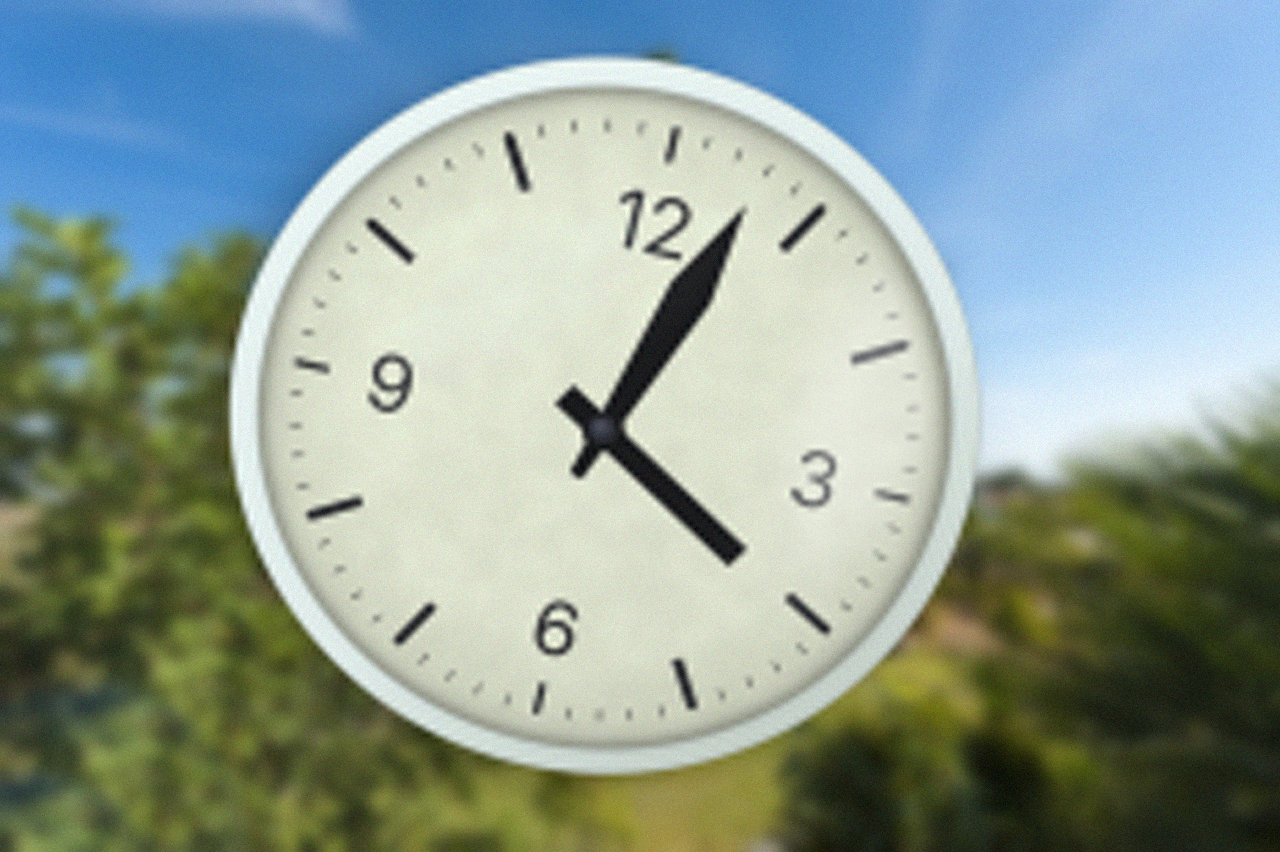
4:03
